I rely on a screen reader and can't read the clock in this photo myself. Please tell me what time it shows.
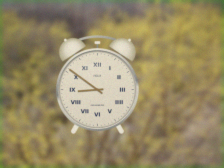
8:51
